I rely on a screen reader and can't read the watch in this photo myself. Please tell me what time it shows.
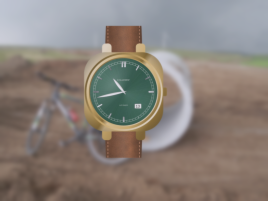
10:43
